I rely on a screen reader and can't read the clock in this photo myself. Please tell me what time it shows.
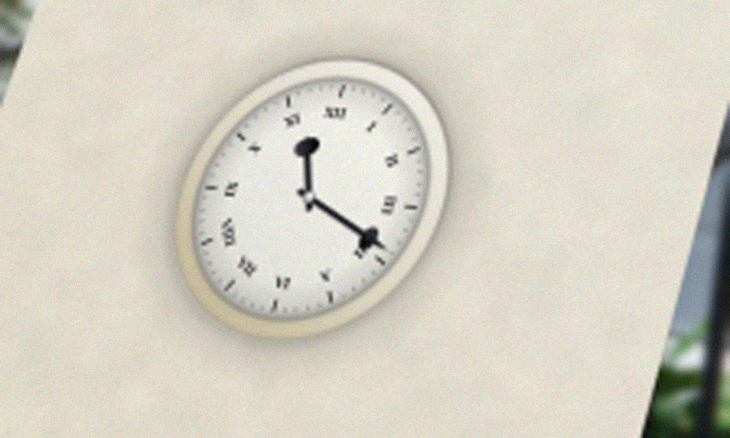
11:19
